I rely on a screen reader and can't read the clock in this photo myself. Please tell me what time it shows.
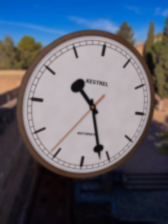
10:26:36
